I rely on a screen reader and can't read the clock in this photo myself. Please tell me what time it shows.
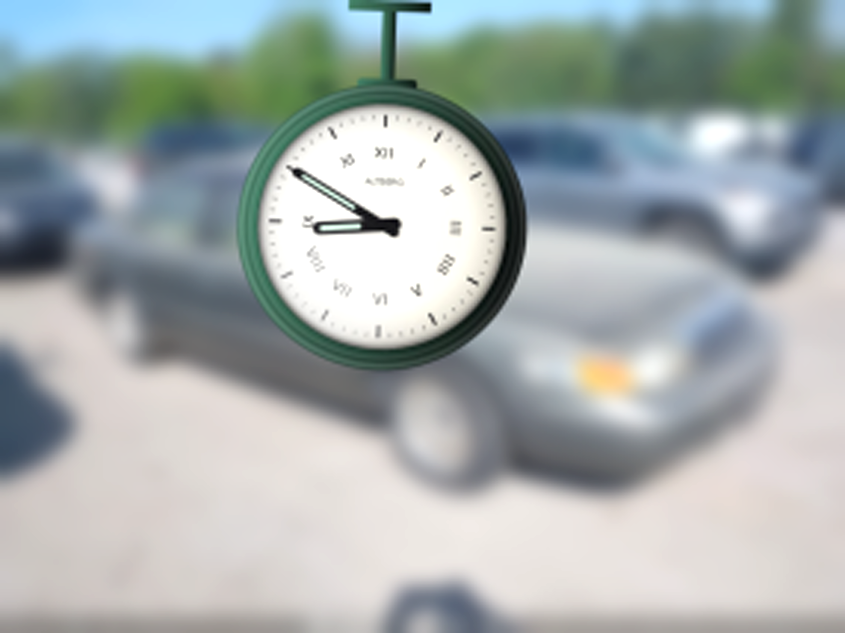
8:50
